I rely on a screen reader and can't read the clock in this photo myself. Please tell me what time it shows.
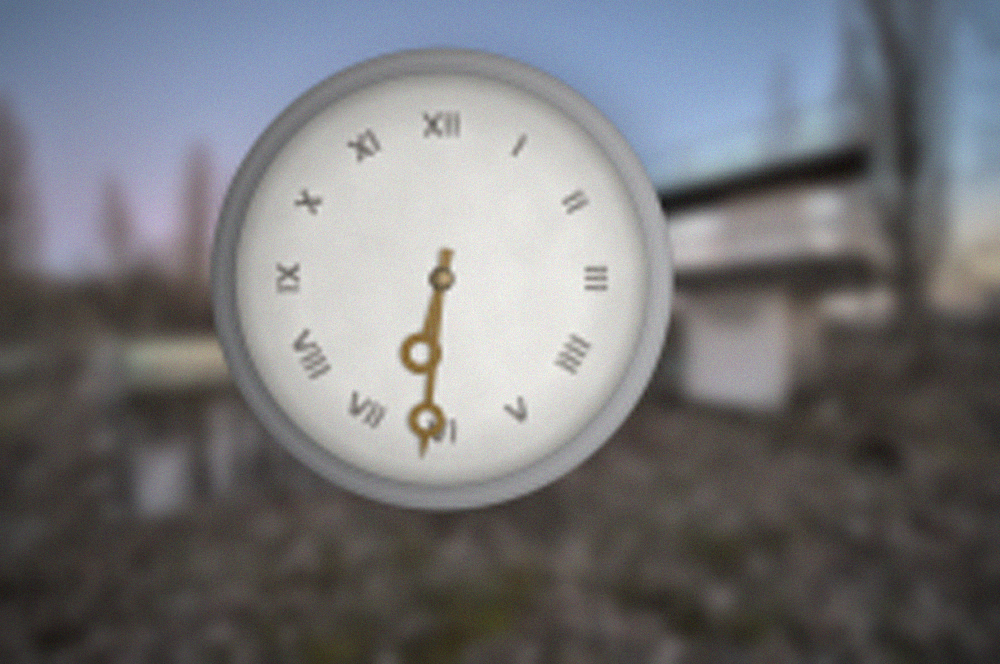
6:31
